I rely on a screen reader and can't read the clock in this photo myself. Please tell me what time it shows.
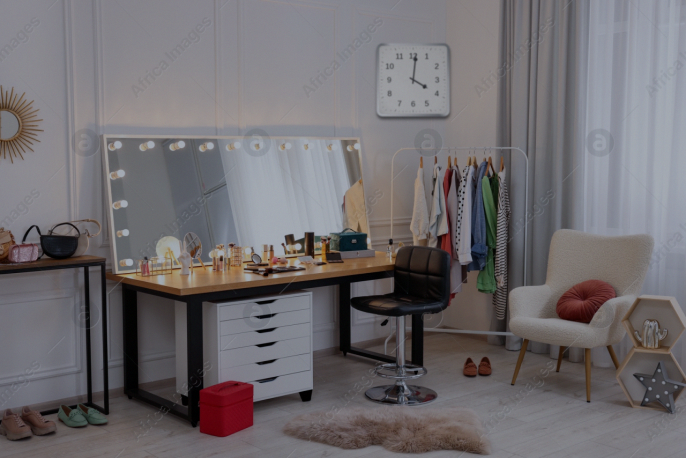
4:01
